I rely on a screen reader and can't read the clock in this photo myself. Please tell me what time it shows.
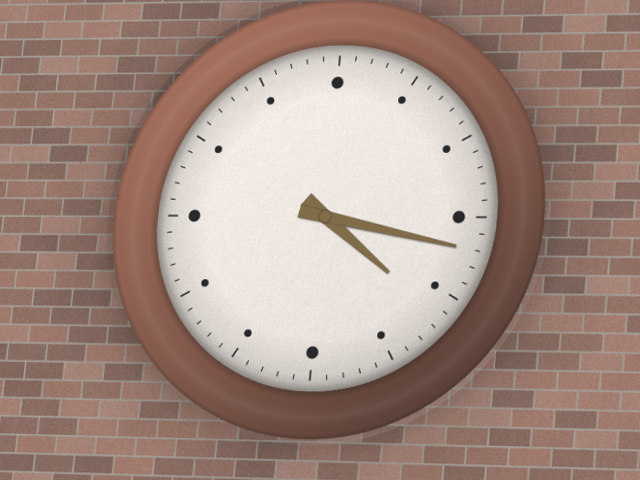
4:17
